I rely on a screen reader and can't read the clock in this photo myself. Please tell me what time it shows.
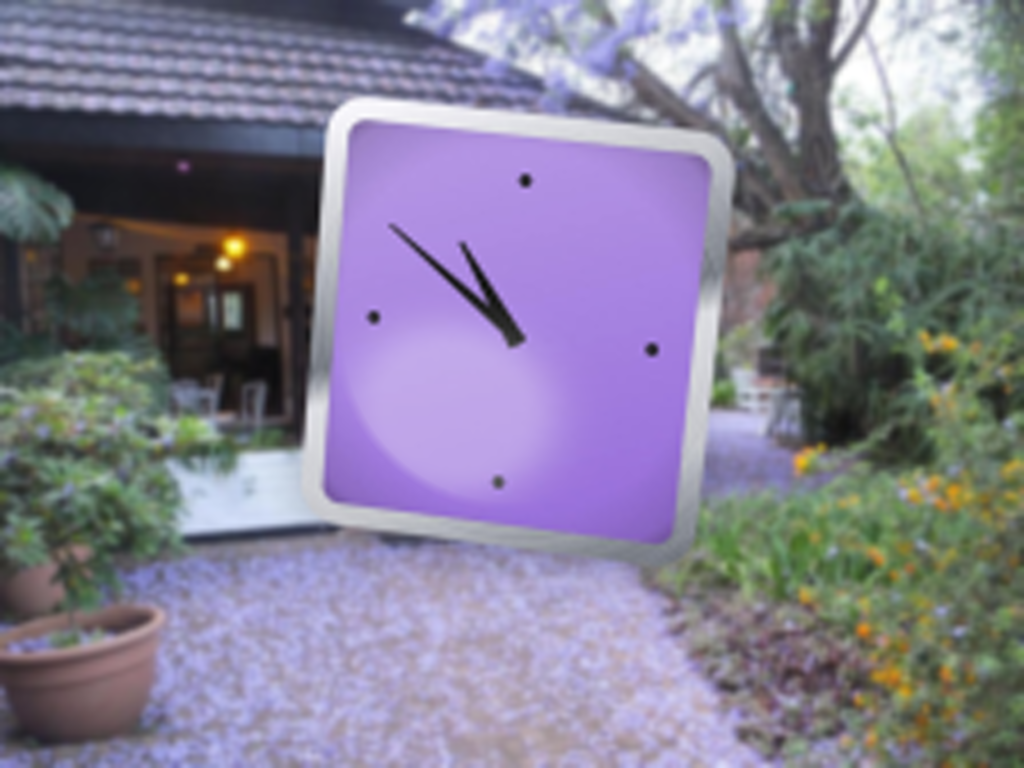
10:51
